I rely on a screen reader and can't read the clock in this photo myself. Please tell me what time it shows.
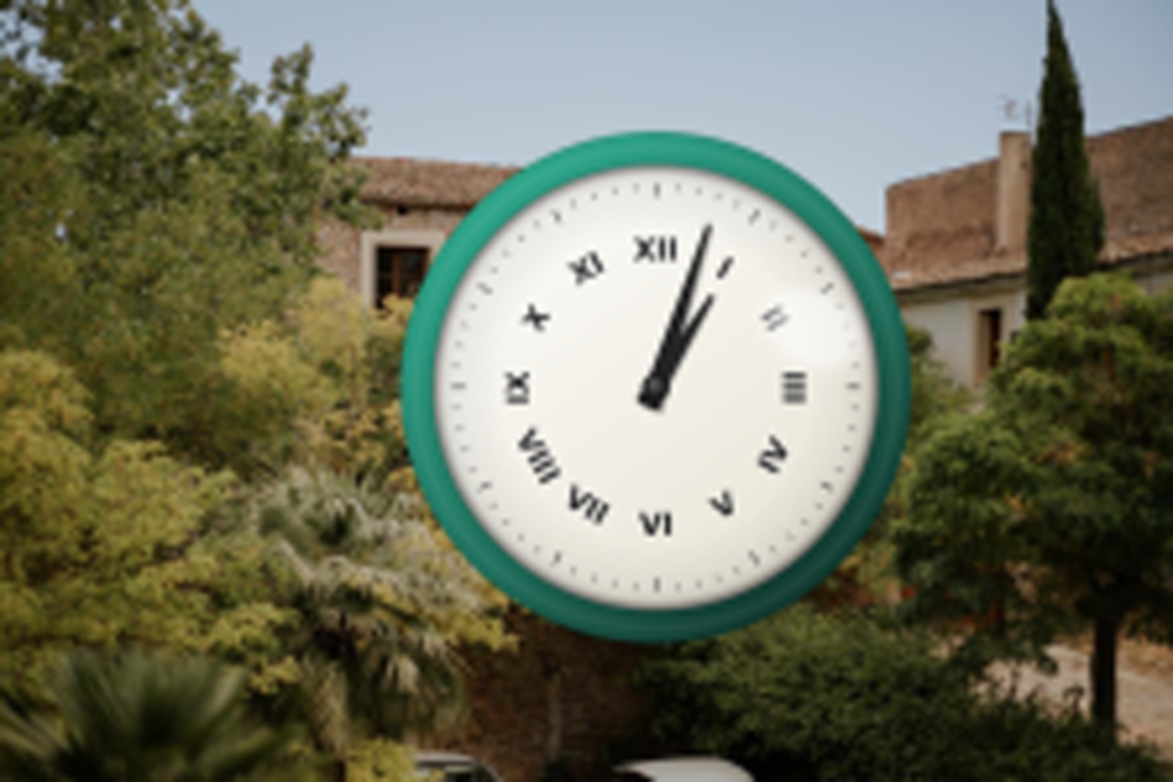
1:03
